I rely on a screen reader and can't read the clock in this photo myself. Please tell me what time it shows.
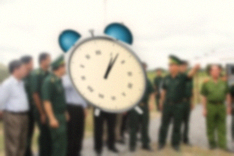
1:07
